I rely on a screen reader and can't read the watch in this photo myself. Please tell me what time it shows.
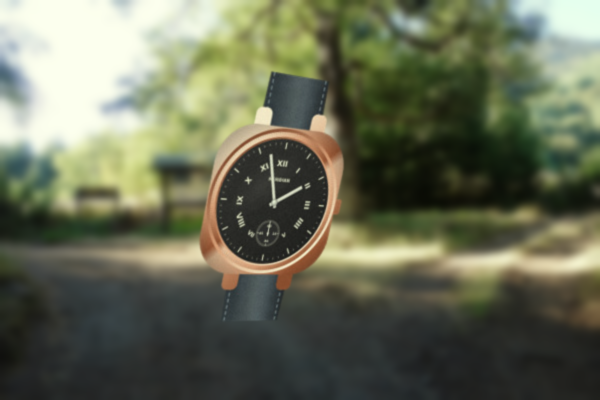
1:57
